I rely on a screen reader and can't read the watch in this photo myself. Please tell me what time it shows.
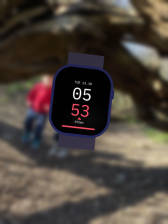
5:53
